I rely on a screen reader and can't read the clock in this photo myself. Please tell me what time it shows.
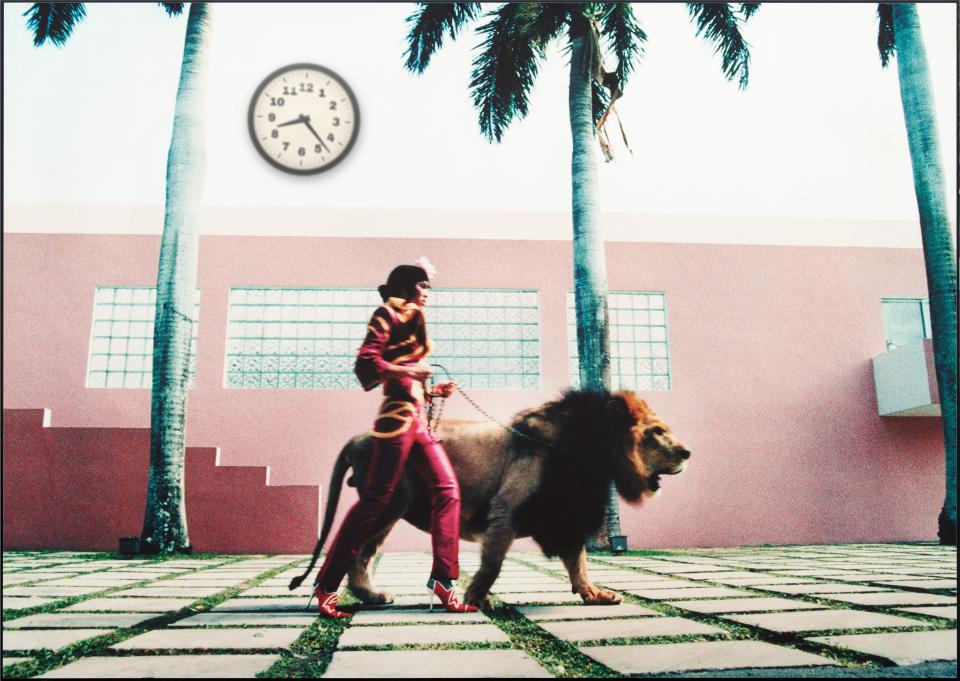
8:23
